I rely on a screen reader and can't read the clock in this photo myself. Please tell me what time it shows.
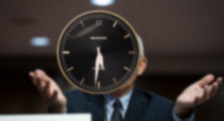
5:31
